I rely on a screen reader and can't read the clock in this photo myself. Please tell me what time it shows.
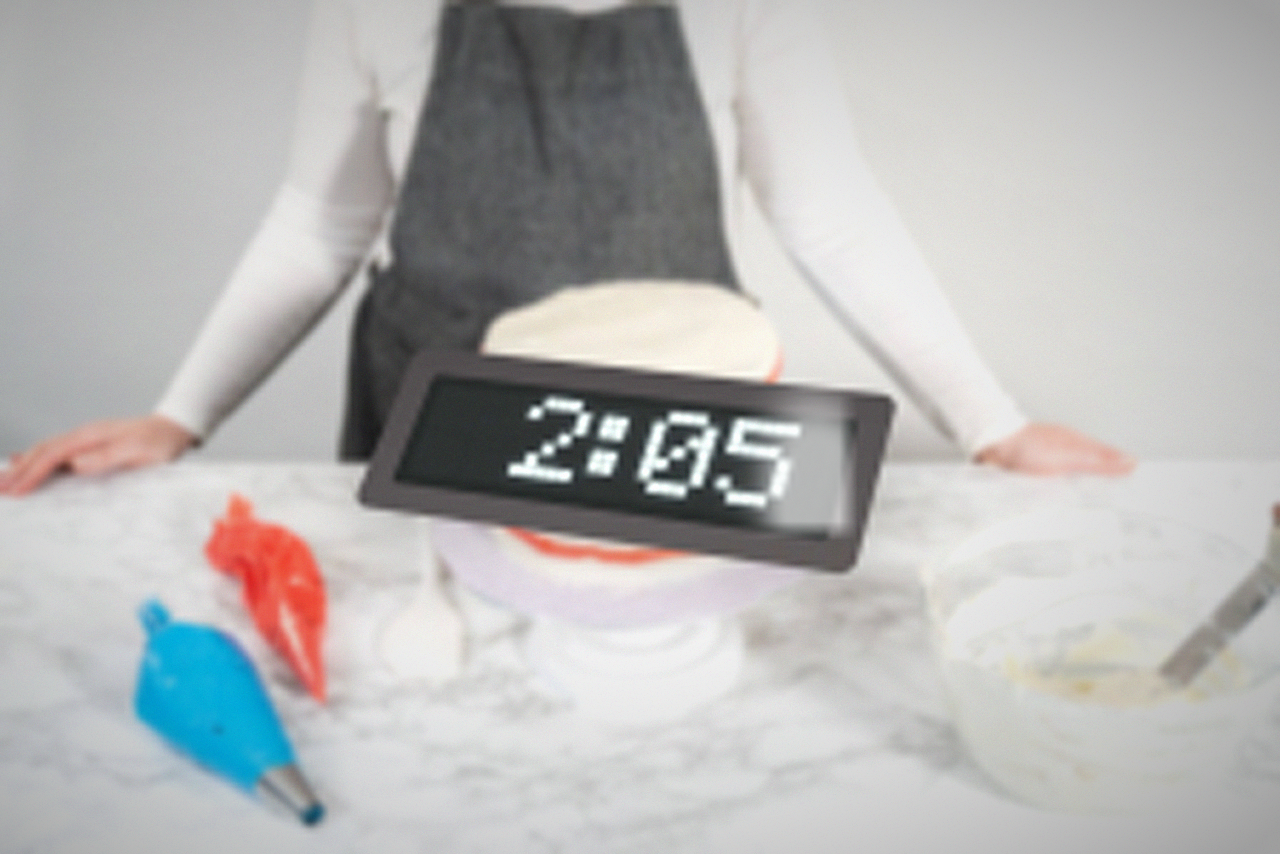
2:05
